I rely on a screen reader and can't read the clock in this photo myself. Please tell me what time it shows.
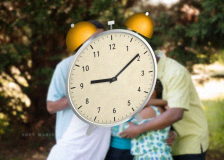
9:09
